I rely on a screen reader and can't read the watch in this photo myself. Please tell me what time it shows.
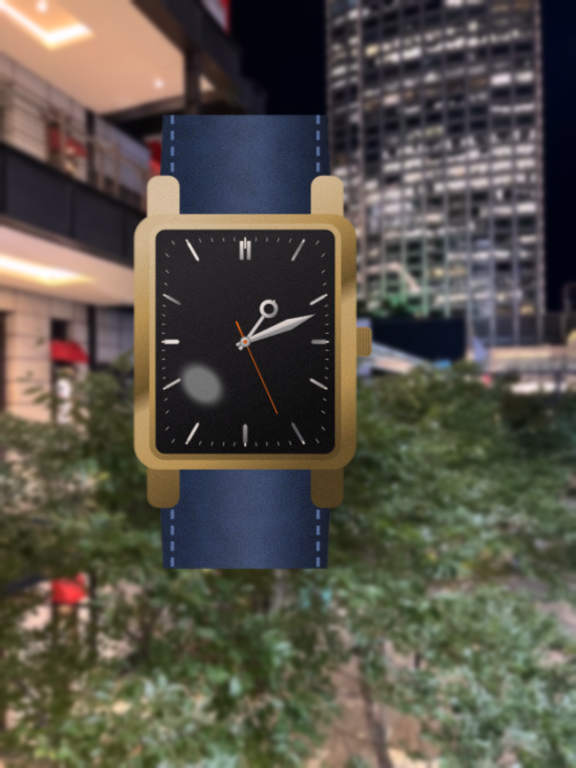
1:11:26
